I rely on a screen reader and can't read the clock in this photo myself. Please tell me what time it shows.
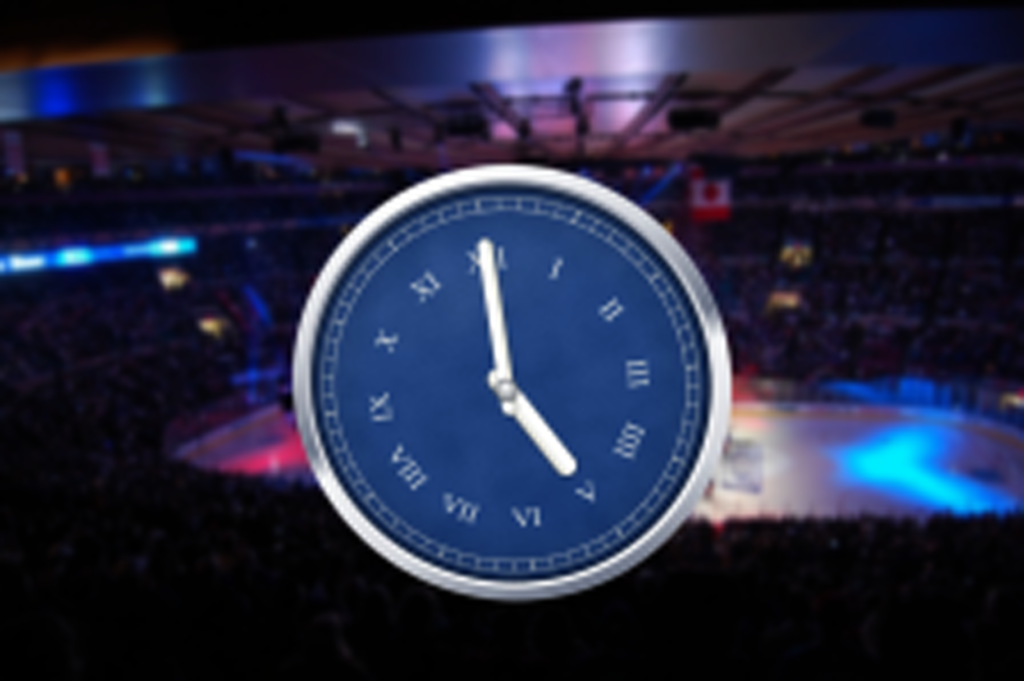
5:00
